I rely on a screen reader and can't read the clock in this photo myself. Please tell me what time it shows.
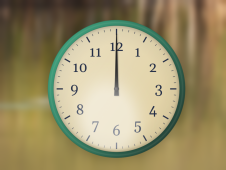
12:00
